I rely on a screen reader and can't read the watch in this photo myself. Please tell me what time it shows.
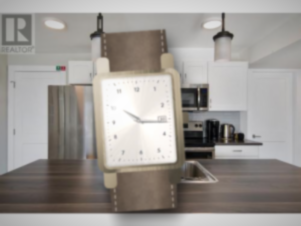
10:16
